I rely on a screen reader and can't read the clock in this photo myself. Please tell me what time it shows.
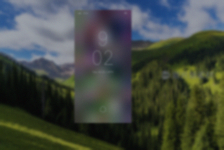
9:02
